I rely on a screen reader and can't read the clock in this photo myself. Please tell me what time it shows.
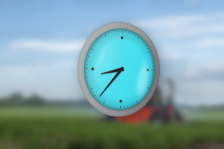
8:37
